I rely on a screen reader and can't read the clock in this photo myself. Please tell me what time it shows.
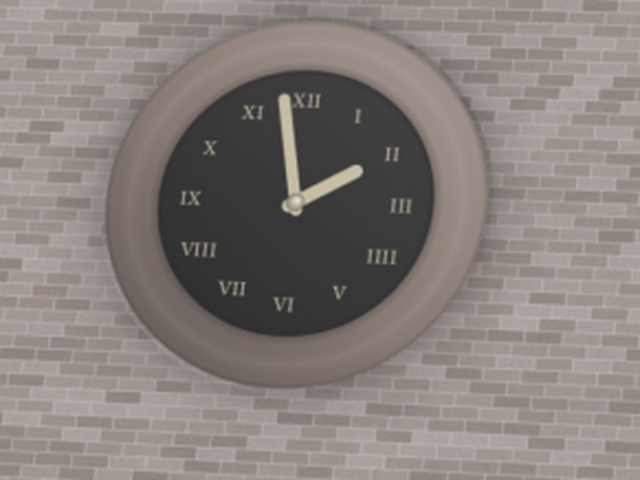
1:58
